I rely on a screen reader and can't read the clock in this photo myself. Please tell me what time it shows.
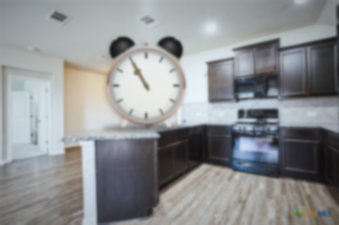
10:55
